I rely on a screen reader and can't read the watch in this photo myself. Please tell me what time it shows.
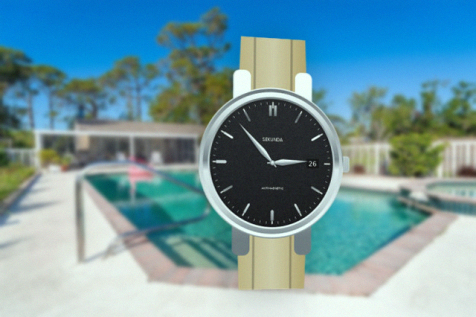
2:53
